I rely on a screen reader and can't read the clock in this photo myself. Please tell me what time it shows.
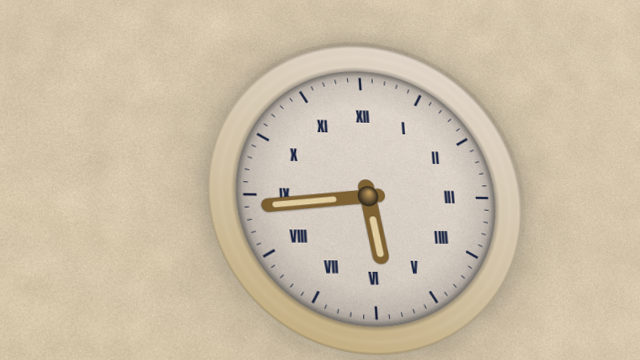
5:44
